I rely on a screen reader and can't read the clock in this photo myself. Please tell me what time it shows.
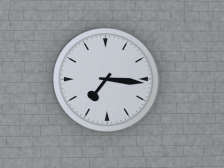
7:16
